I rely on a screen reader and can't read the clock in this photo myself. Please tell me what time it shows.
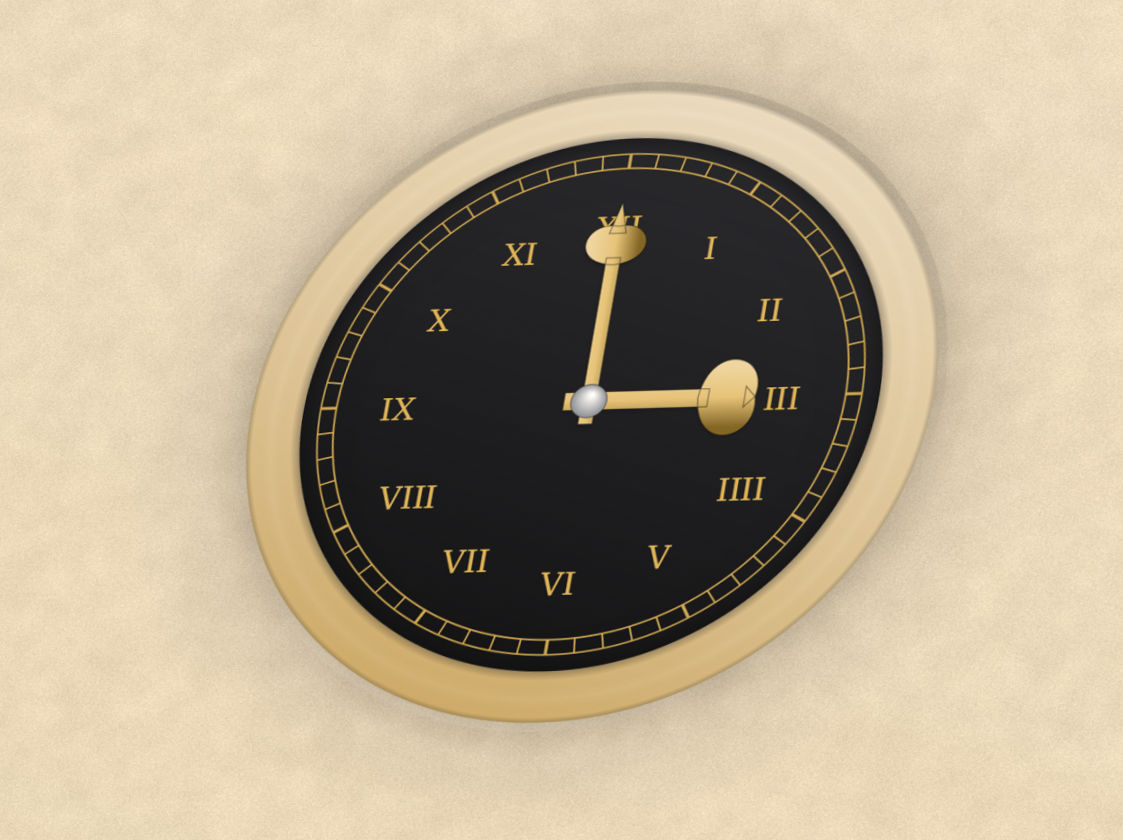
3:00
